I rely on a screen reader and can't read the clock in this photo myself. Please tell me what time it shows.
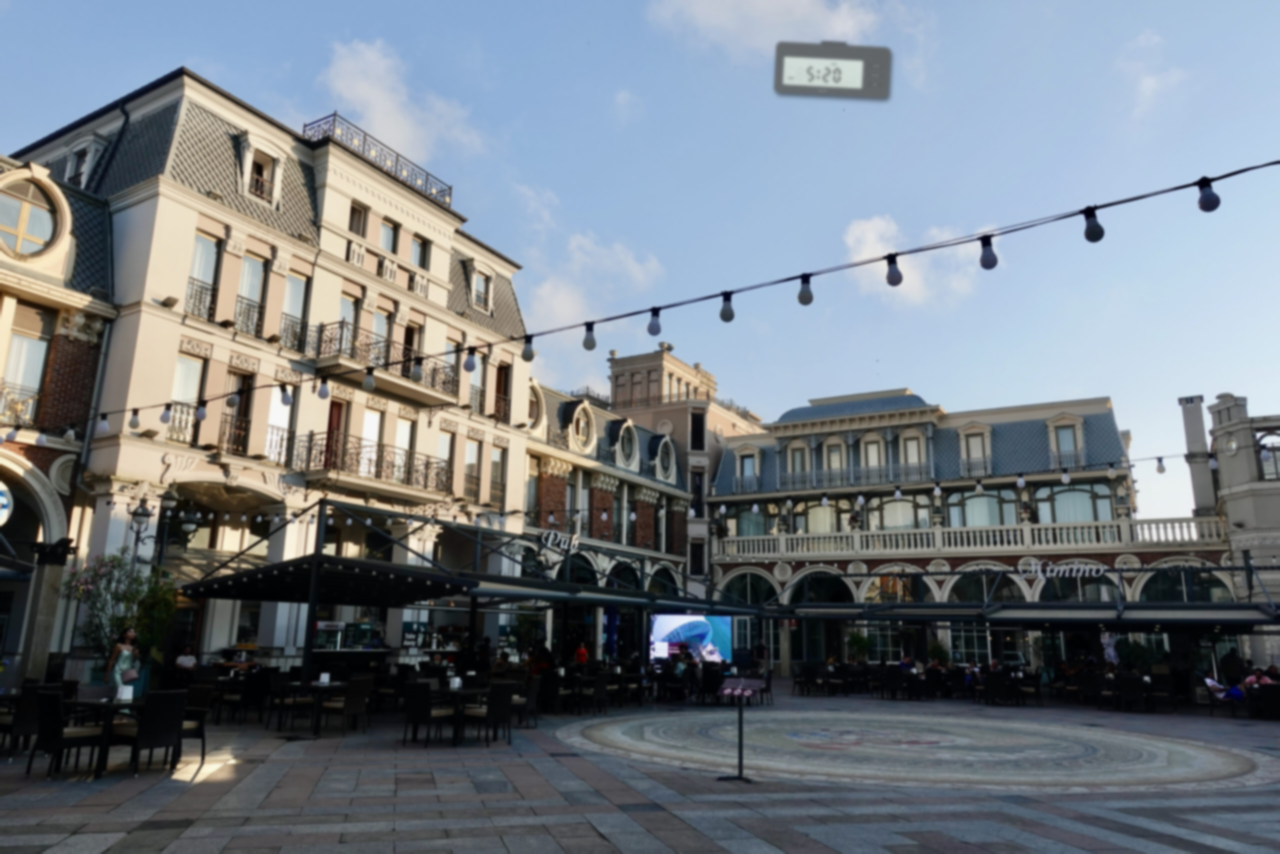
5:20
